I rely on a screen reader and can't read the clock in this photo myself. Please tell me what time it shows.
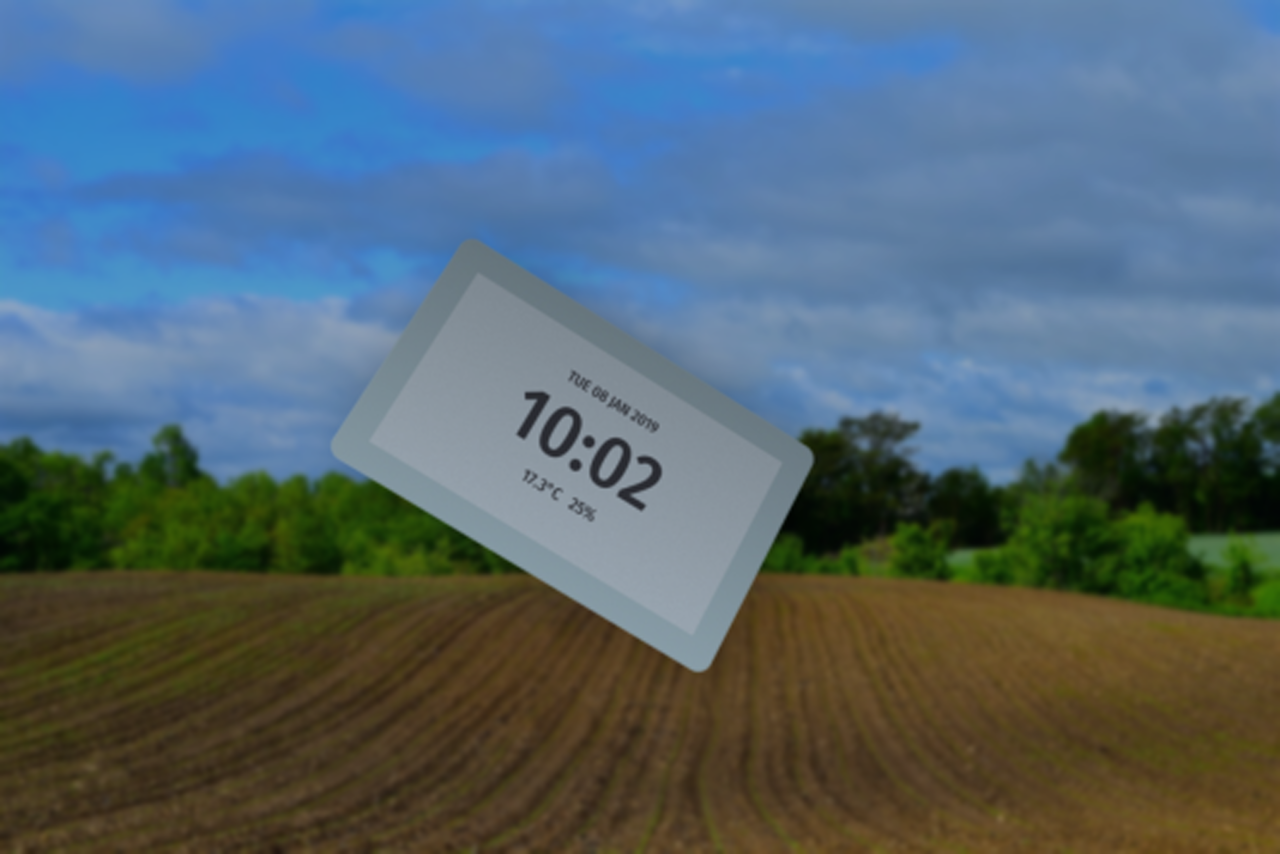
10:02
